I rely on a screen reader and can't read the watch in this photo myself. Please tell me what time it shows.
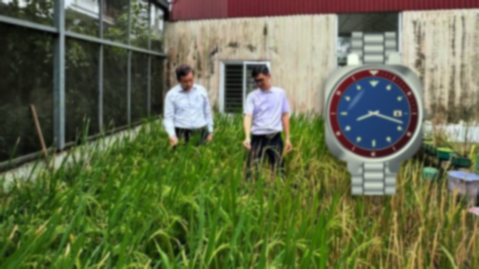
8:18
